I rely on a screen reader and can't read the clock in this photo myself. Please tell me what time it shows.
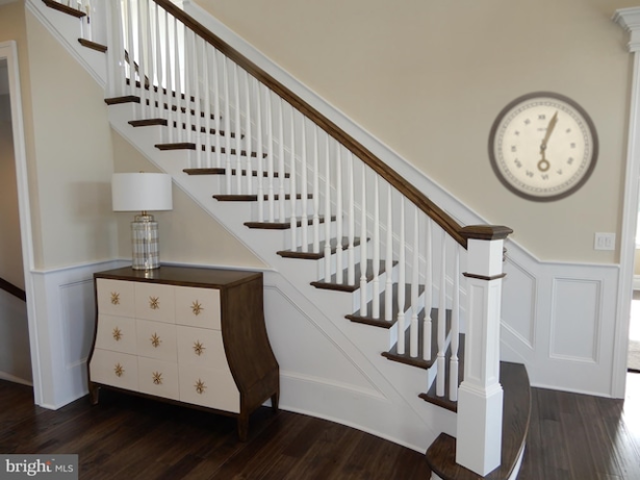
6:04
